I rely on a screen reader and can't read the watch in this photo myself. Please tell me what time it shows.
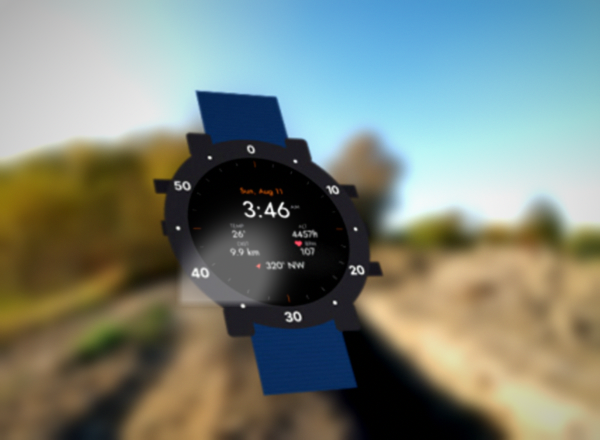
3:46
